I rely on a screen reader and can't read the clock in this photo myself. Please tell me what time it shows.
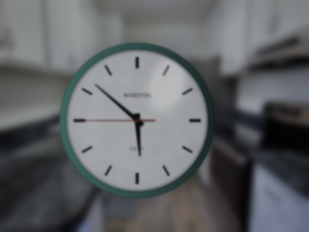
5:51:45
